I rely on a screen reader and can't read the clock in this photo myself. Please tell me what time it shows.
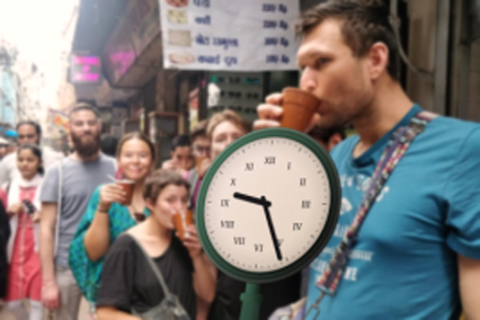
9:26
